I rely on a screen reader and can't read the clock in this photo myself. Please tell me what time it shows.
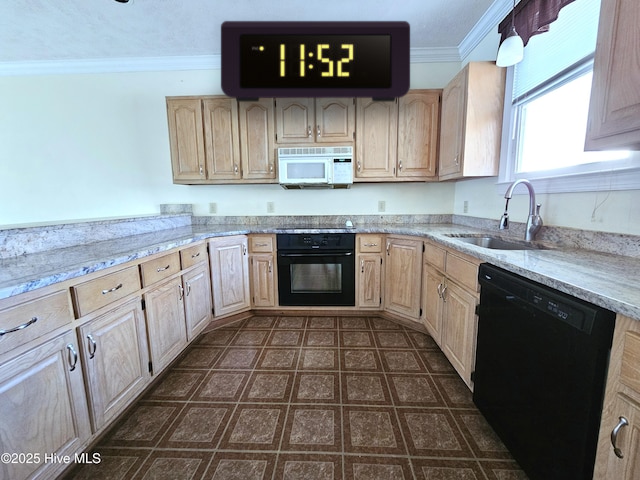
11:52
